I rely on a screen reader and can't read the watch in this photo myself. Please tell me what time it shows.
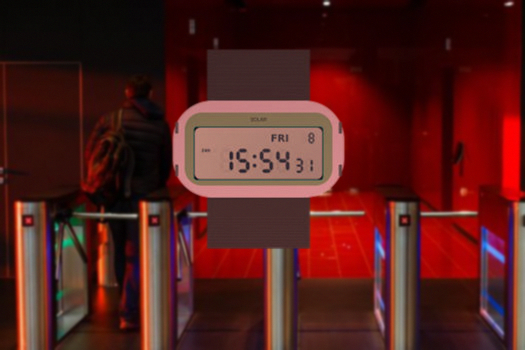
15:54:31
